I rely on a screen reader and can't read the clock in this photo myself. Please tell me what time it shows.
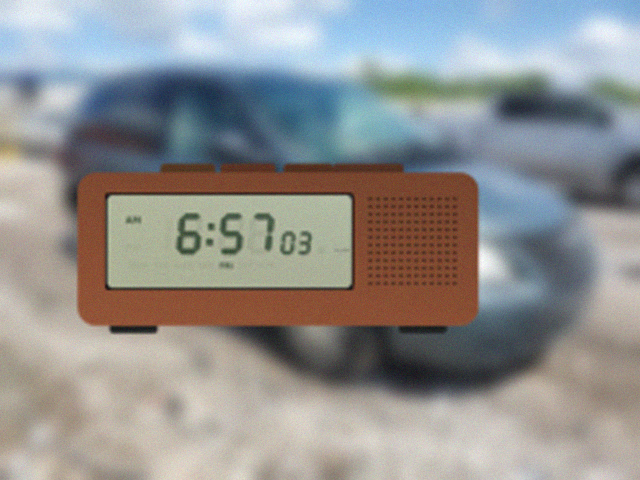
6:57:03
